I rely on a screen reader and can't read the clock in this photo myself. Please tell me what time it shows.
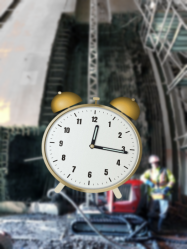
12:16
